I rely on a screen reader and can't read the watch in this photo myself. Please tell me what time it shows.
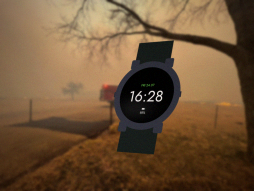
16:28
